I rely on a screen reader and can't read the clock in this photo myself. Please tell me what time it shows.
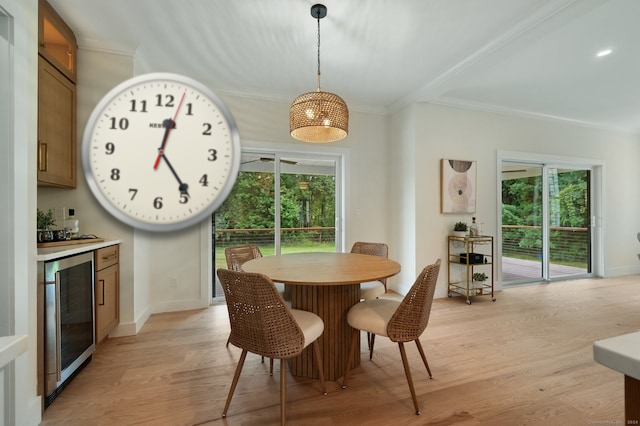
12:24:03
